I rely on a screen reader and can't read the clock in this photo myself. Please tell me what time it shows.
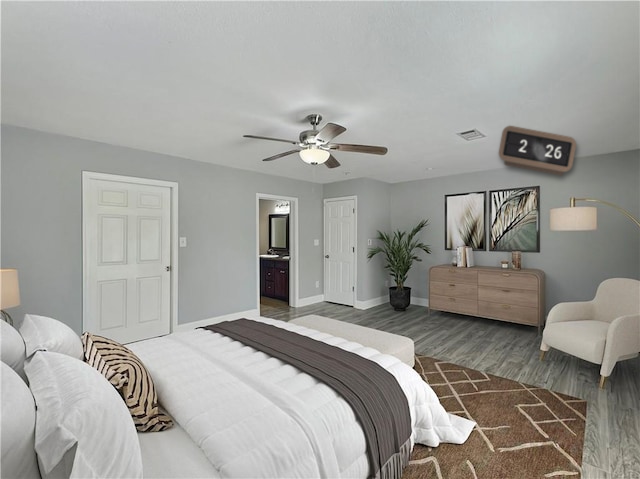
2:26
